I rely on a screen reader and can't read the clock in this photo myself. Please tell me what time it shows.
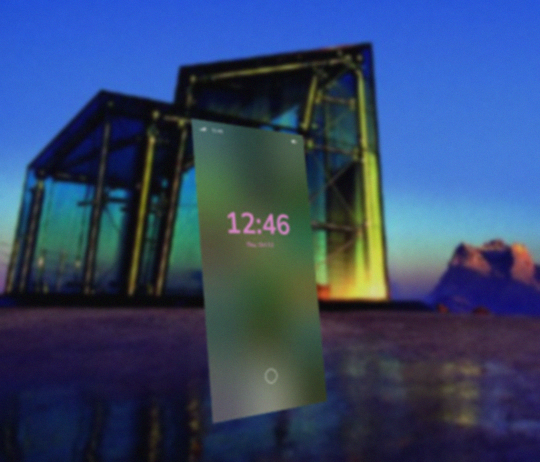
12:46
